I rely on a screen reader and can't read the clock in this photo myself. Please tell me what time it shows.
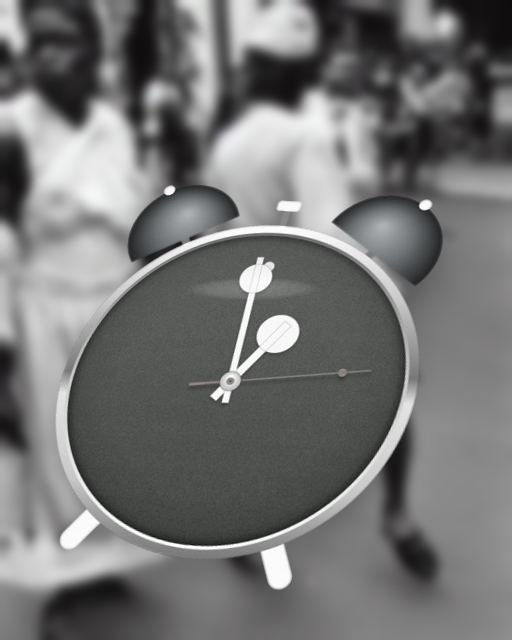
12:59:13
